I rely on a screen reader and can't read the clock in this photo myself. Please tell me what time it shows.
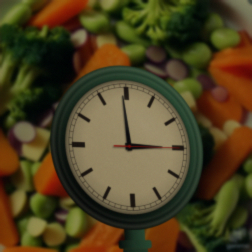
2:59:15
